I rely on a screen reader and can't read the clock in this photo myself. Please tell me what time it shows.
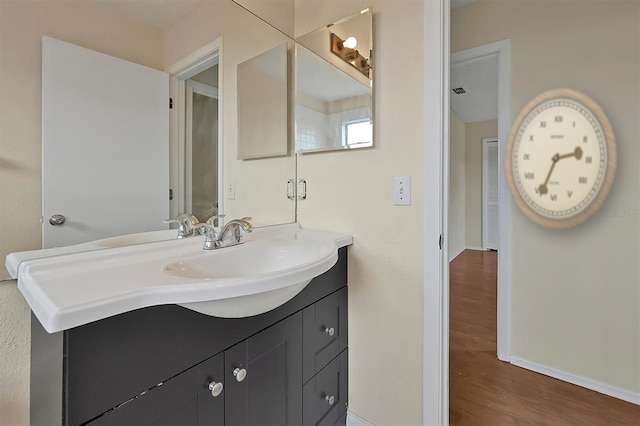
2:34
